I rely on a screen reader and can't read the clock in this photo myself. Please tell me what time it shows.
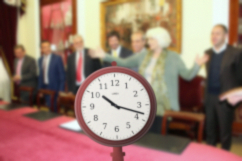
10:18
